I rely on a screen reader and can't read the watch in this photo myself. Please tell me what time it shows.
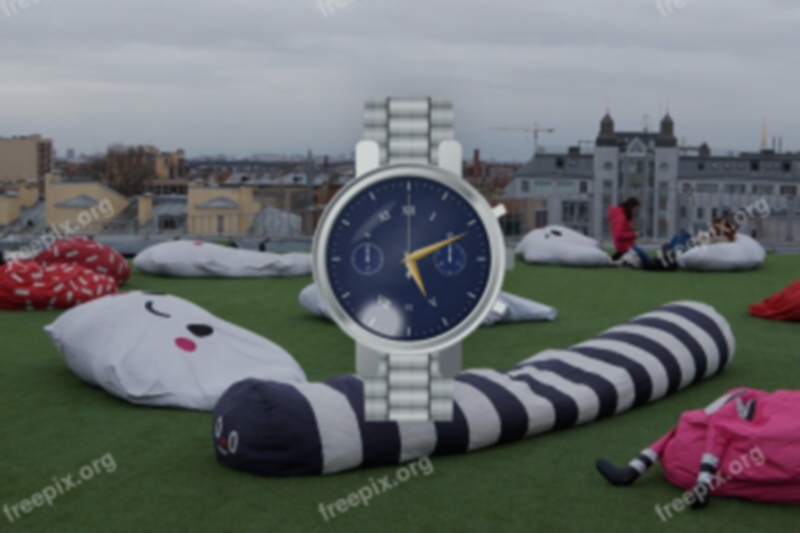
5:11
